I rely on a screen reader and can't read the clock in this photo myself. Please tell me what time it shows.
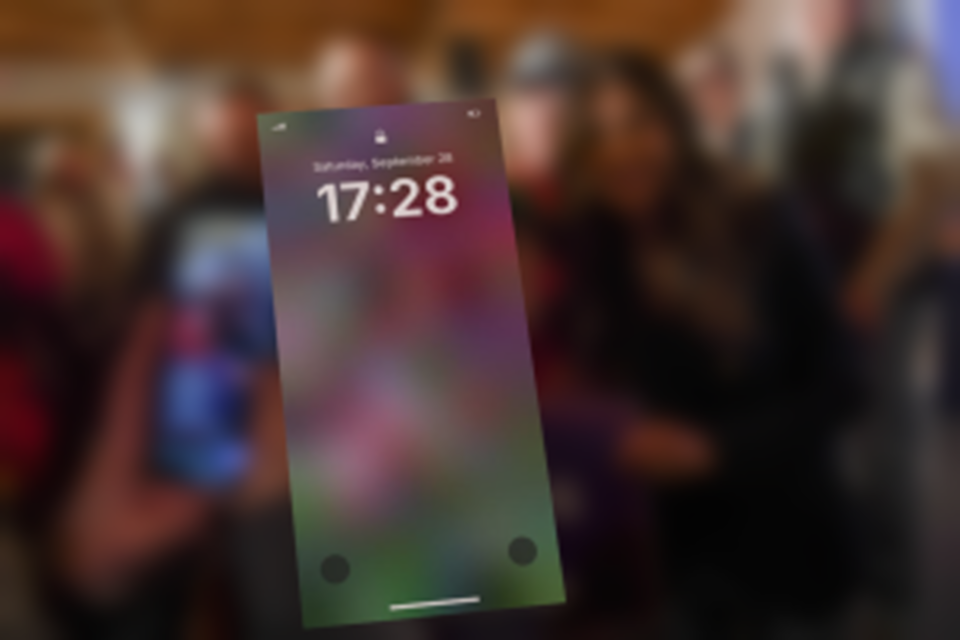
17:28
